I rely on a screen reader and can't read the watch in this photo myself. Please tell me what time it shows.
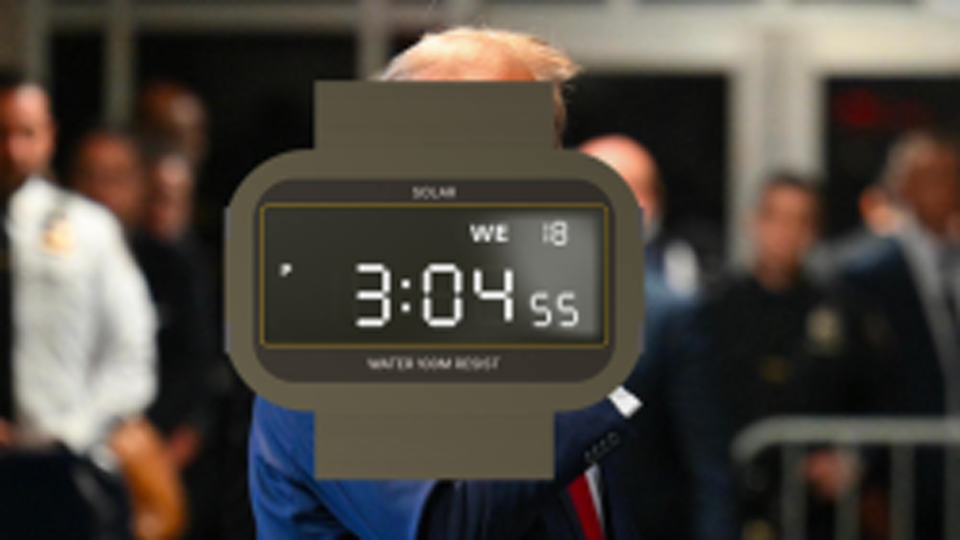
3:04:55
